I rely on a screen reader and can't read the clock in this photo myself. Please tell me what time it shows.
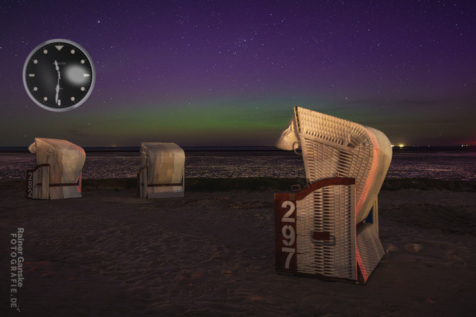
11:31
